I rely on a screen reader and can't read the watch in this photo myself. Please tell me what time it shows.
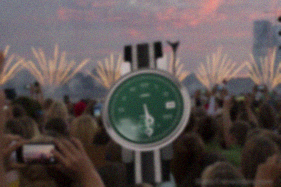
5:29
